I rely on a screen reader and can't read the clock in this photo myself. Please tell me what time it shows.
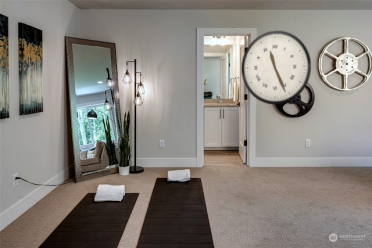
11:26
